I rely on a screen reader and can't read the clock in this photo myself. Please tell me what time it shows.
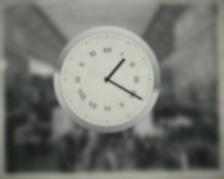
1:20
